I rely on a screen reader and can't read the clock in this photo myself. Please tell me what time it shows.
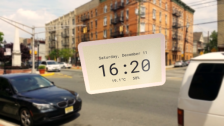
16:20
